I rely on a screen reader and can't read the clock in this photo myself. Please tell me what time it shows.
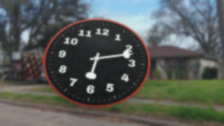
6:12
